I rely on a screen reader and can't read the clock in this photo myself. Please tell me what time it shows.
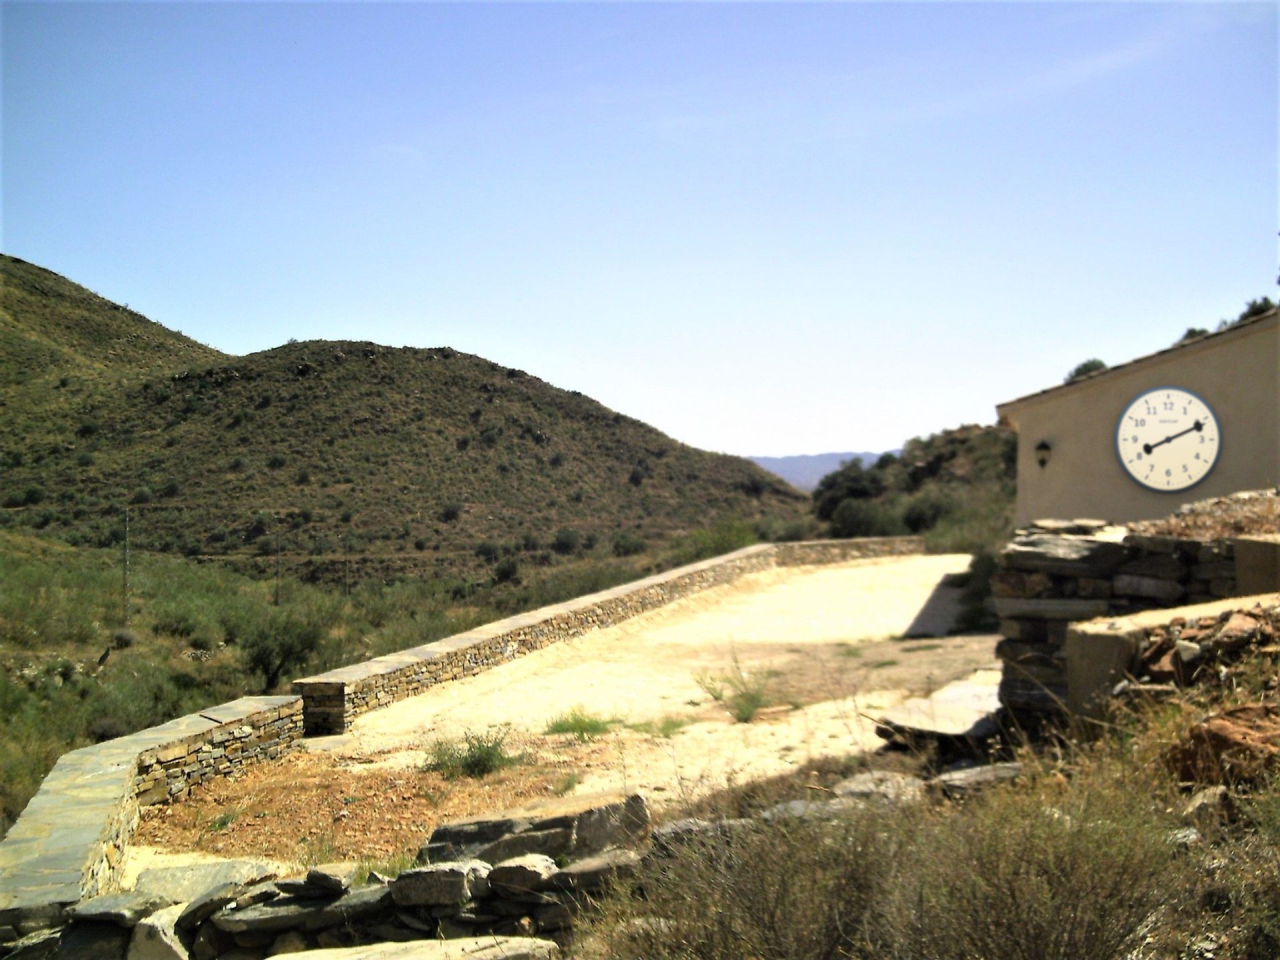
8:11
